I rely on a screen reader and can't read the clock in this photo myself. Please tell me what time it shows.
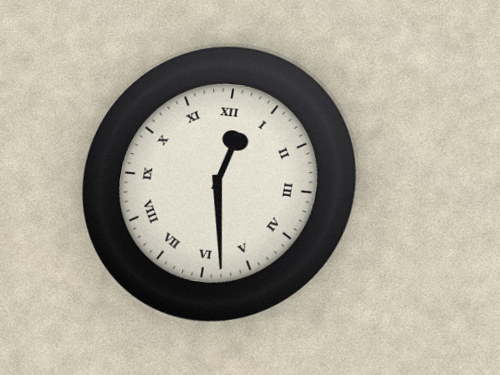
12:28
